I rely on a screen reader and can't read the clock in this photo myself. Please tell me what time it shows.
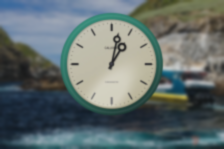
1:02
